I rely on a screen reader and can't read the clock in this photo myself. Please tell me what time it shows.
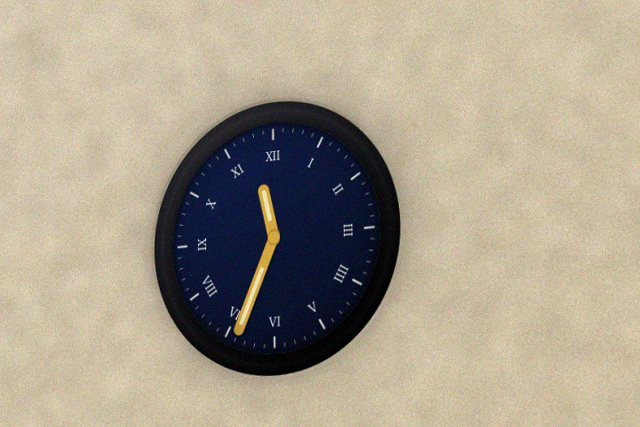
11:34
